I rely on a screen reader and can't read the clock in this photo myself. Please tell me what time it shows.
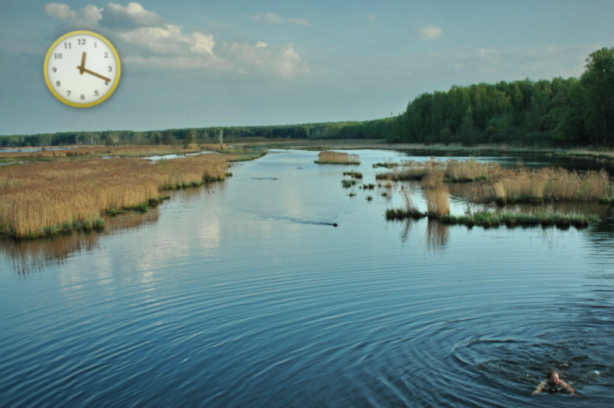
12:19
